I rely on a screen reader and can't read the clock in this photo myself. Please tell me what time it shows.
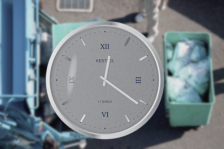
12:21
